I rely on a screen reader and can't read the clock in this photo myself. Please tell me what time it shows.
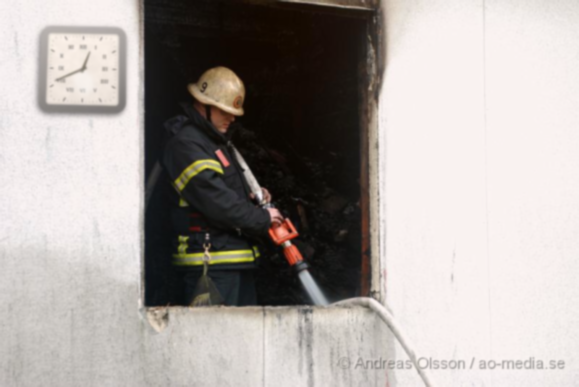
12:41
